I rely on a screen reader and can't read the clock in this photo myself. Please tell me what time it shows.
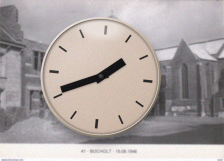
1:41
